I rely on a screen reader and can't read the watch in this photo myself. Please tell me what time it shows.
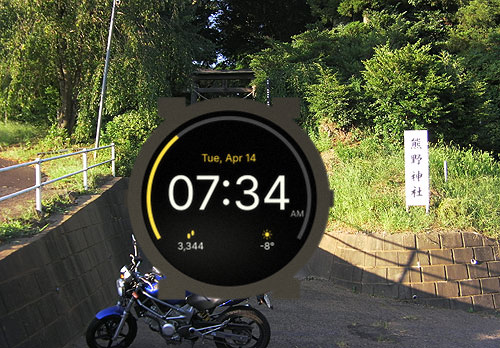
7:34
